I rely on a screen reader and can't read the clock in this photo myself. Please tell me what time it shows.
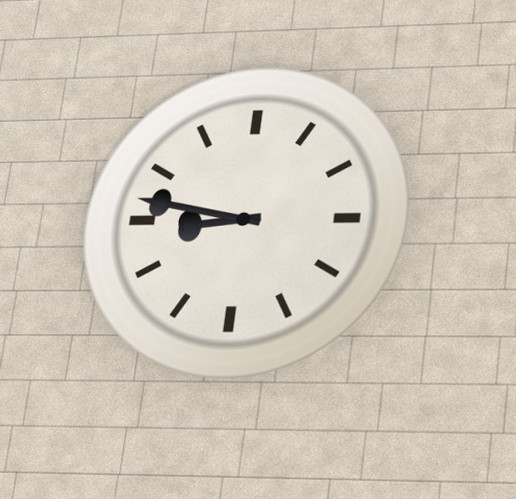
8:47
